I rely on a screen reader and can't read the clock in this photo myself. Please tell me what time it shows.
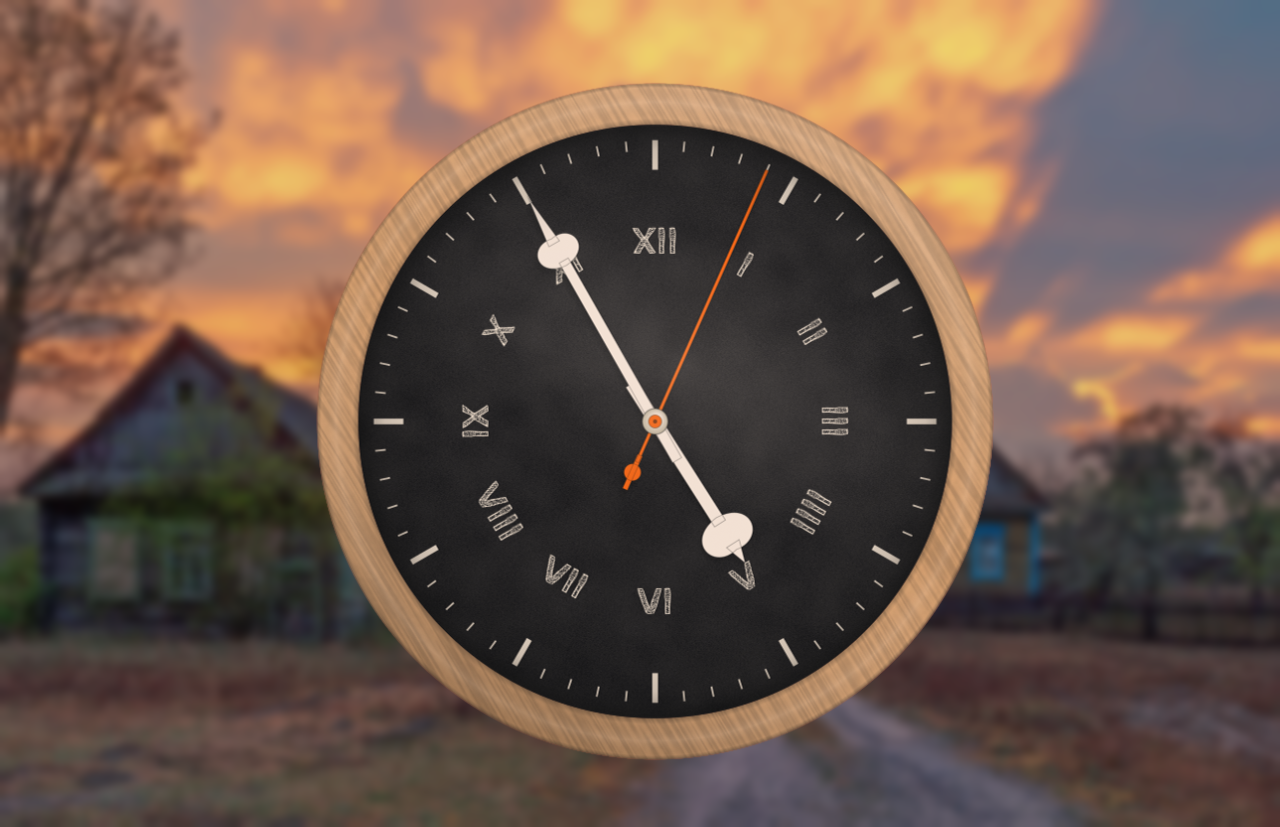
4:55:04
